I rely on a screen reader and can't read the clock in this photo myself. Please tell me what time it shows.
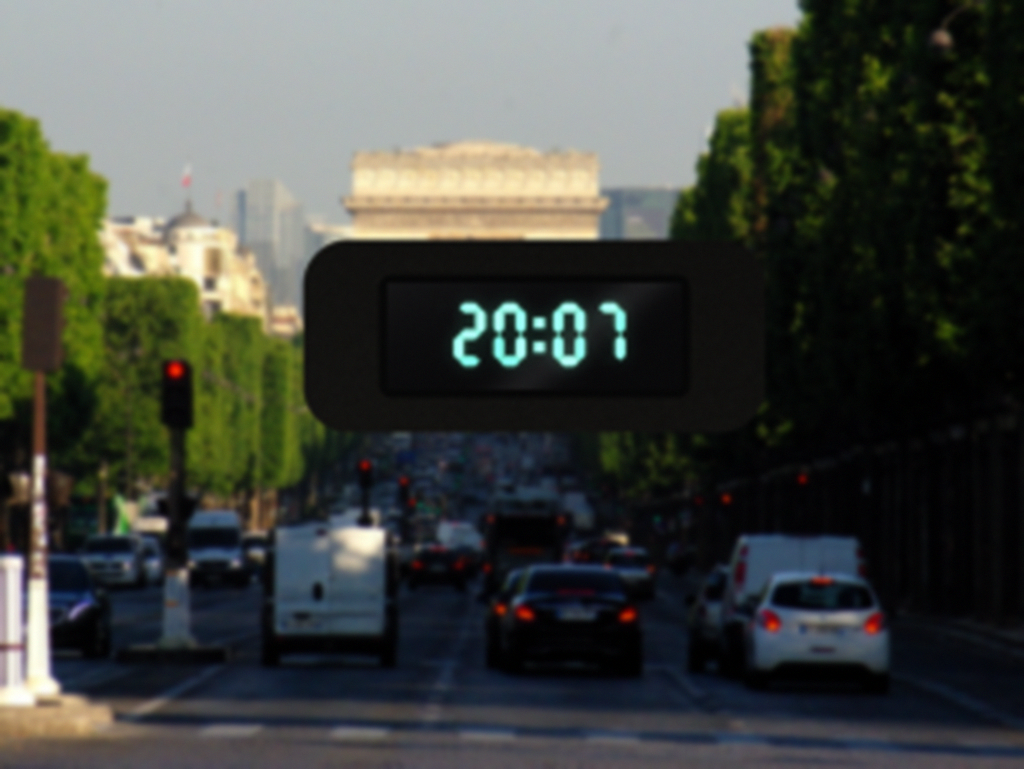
20:07
